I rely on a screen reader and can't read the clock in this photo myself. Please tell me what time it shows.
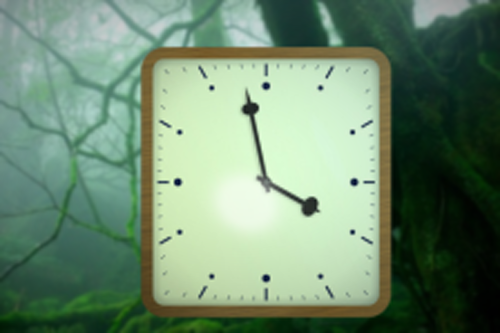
3:58
